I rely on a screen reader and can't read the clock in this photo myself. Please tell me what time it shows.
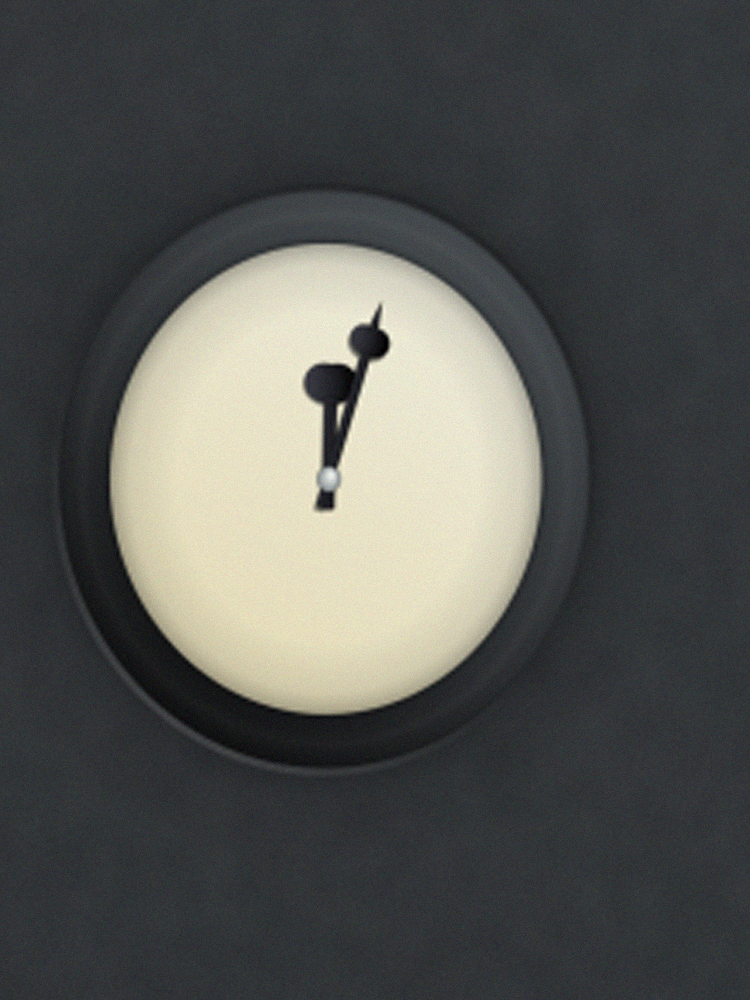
12:03
